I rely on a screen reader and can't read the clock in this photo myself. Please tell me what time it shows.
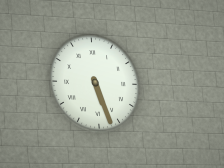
5:27
